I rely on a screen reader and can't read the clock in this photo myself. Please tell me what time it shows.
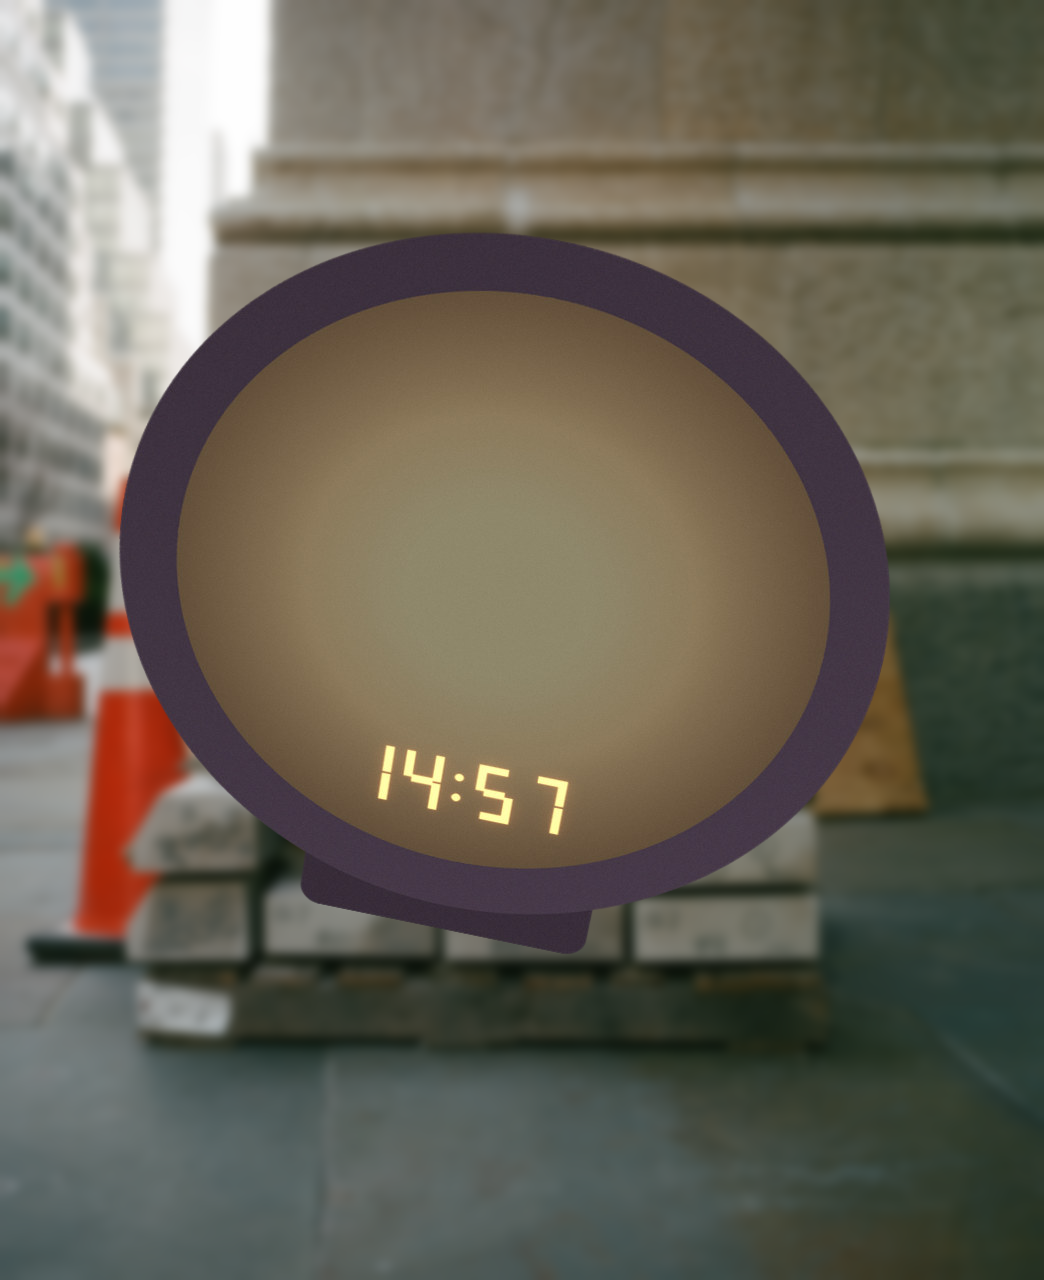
14:57
